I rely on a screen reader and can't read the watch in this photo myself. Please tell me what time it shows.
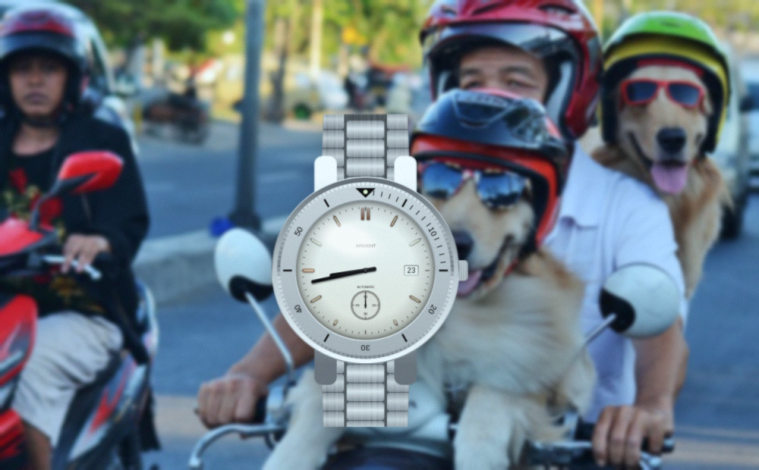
8:43
